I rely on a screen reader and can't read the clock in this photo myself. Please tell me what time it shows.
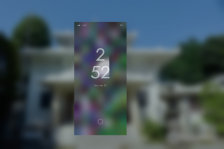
2:52
